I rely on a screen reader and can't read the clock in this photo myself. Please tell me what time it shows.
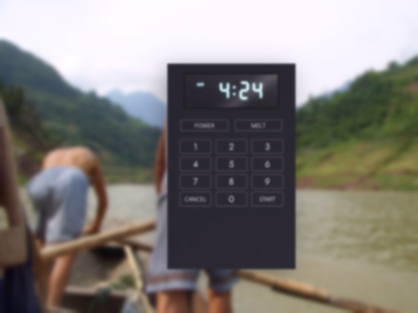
4:24
